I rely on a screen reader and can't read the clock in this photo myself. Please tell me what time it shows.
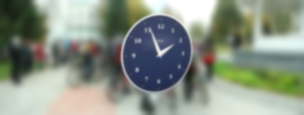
1:56
